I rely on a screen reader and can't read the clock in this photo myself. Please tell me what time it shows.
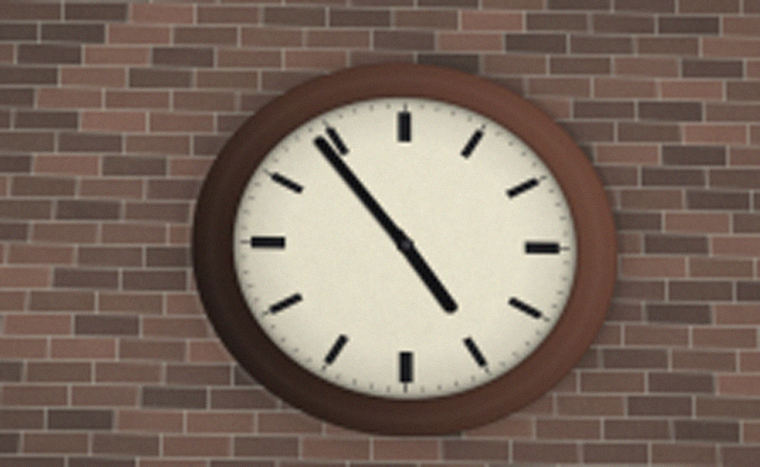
4:54
